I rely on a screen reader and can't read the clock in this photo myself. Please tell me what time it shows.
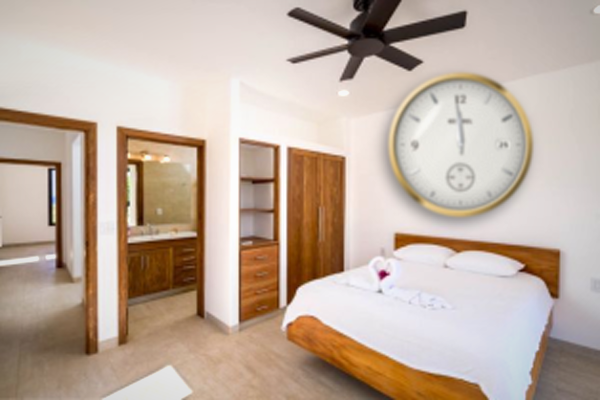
11:59
